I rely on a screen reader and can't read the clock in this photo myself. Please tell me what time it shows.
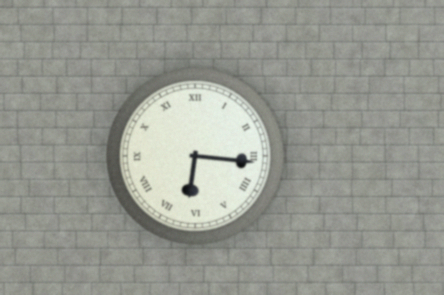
6:16
